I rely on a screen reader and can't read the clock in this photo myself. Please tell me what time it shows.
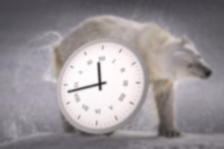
11:43
